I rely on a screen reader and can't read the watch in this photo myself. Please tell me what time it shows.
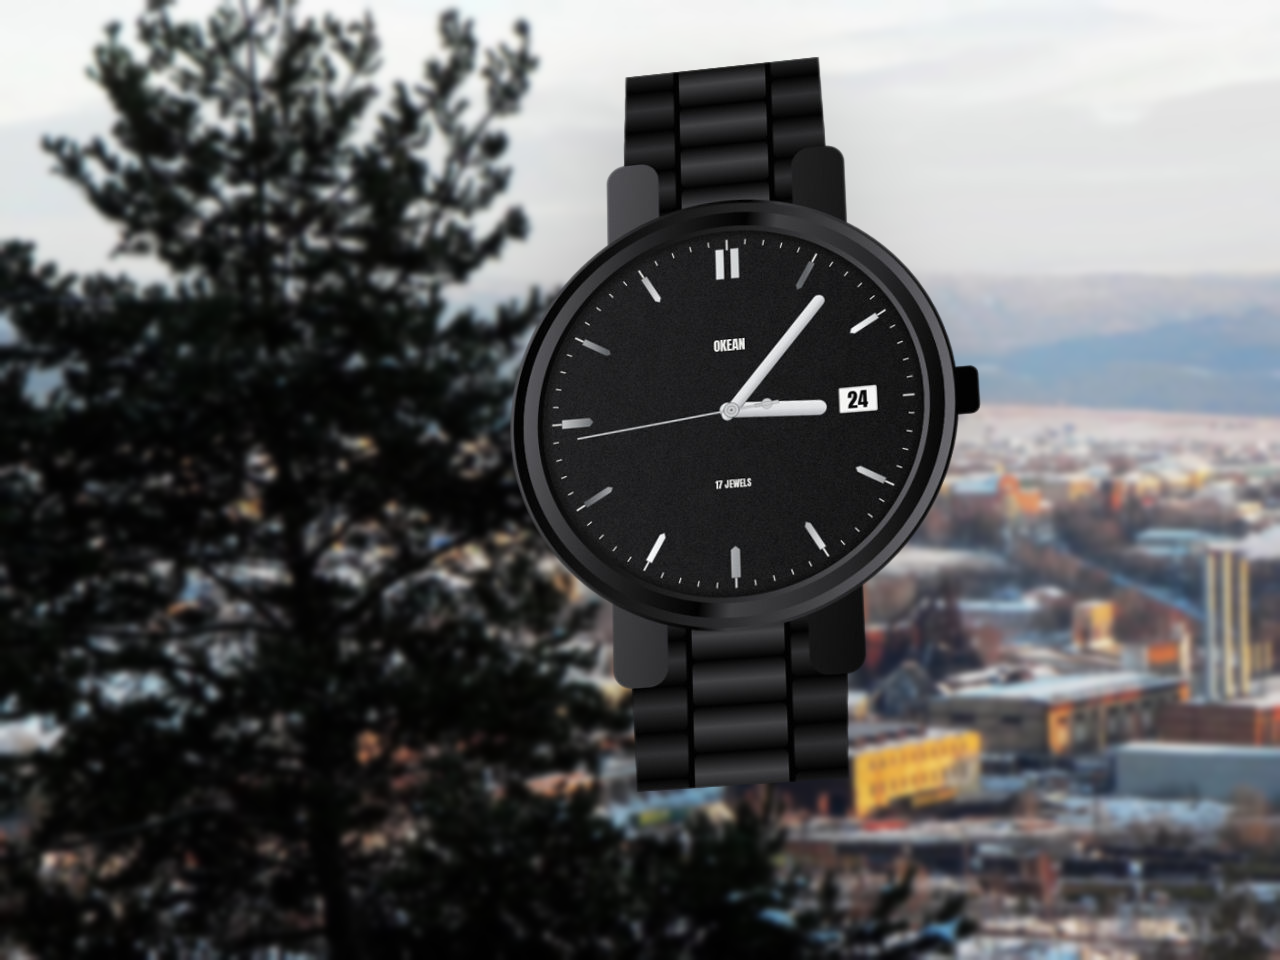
3:06:44
